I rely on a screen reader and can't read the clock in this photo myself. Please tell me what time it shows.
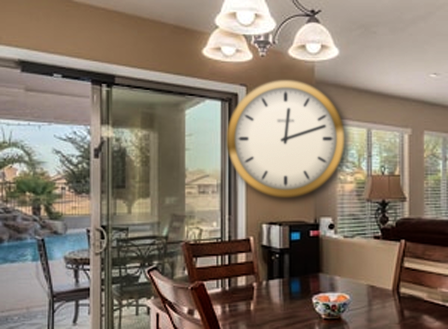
12:12
